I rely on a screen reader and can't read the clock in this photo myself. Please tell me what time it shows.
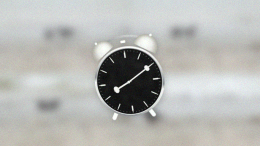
8:10
